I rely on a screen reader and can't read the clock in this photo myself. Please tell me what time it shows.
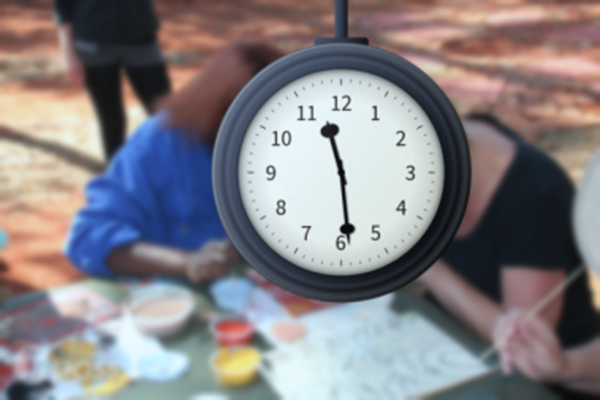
11:29
